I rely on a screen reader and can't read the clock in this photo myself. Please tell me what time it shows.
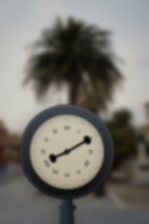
8:10
